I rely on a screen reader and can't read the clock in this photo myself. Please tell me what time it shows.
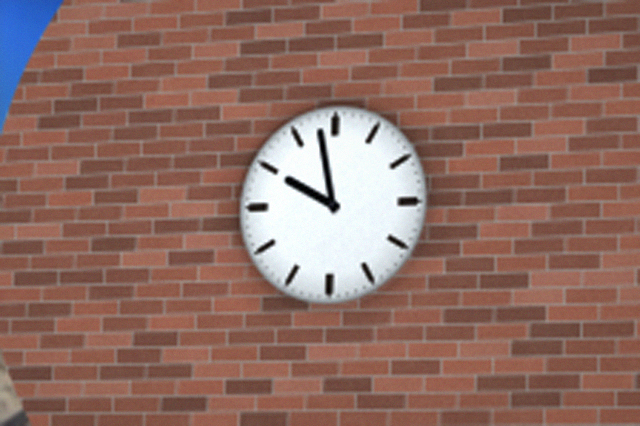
9:58
